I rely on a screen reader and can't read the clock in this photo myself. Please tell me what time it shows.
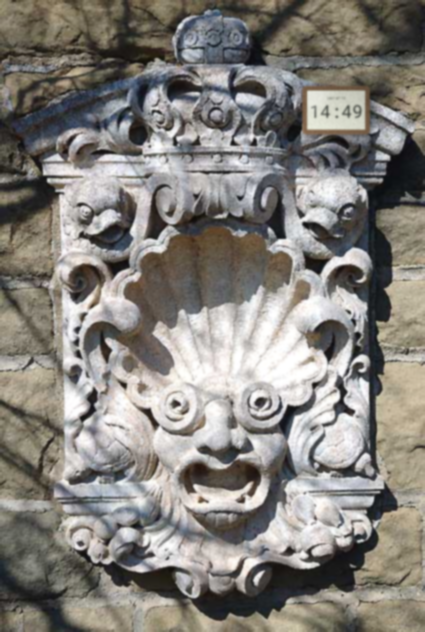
14:49
